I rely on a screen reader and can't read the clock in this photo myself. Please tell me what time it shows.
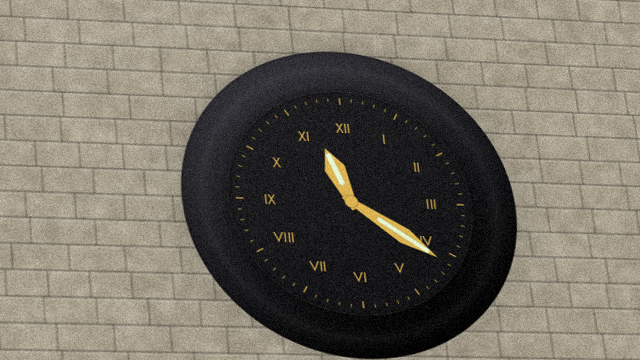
11:21
